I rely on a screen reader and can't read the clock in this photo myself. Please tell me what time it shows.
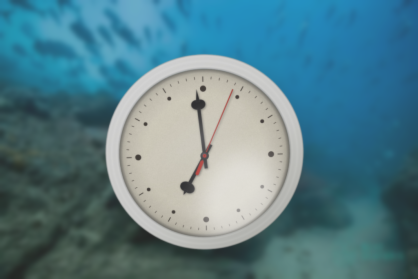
6:59:04
